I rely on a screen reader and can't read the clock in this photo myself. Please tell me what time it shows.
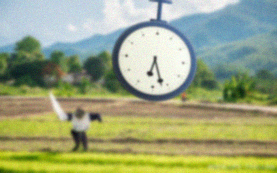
6:27
